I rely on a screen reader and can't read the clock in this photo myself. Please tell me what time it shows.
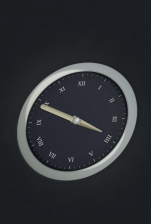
3:49
